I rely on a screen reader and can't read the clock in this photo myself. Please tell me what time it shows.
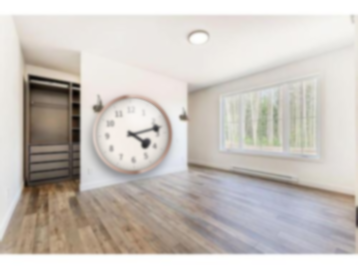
4:13
